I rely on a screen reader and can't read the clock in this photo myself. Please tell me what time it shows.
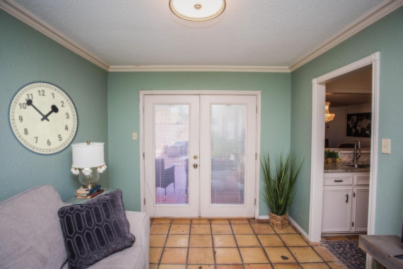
1:53
